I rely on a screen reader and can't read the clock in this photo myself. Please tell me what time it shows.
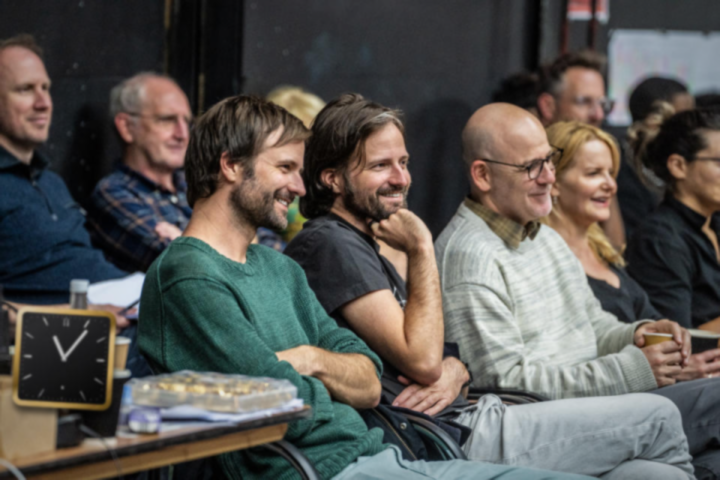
11:06
